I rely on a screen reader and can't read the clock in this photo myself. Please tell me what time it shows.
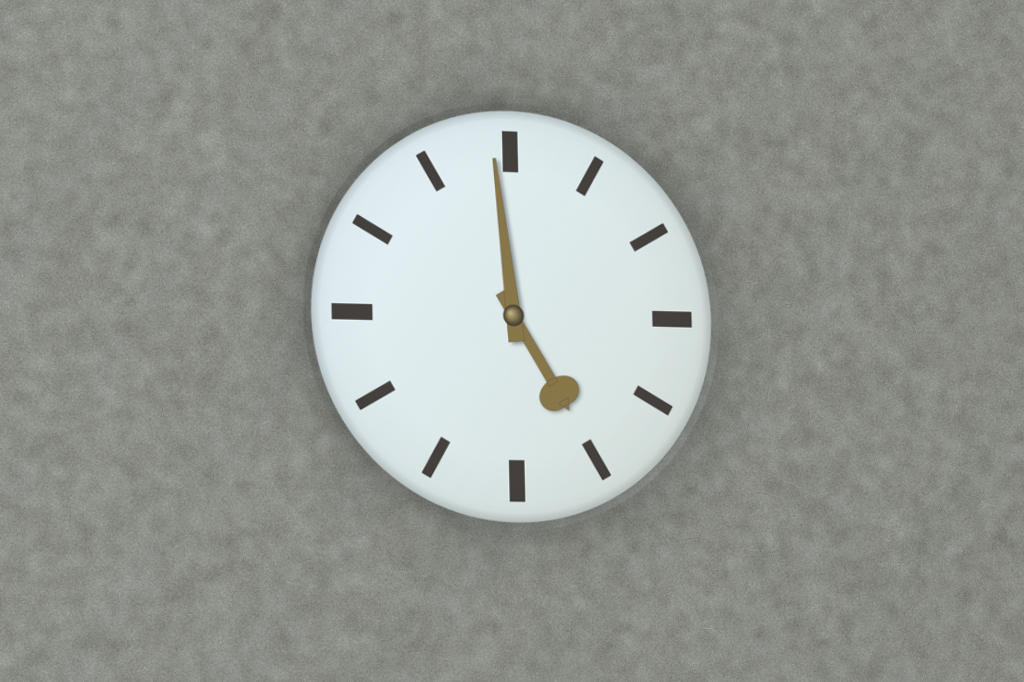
4:59
